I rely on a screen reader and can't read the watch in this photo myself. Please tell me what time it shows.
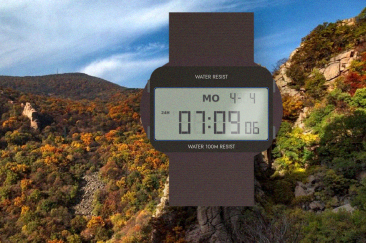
7:09:06
